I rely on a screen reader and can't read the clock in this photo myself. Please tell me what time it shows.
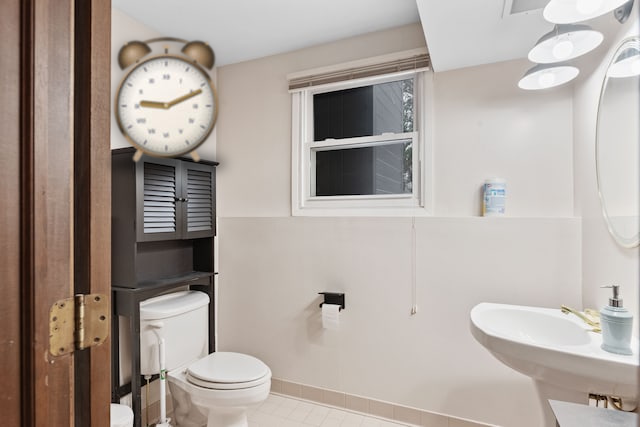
9:11
